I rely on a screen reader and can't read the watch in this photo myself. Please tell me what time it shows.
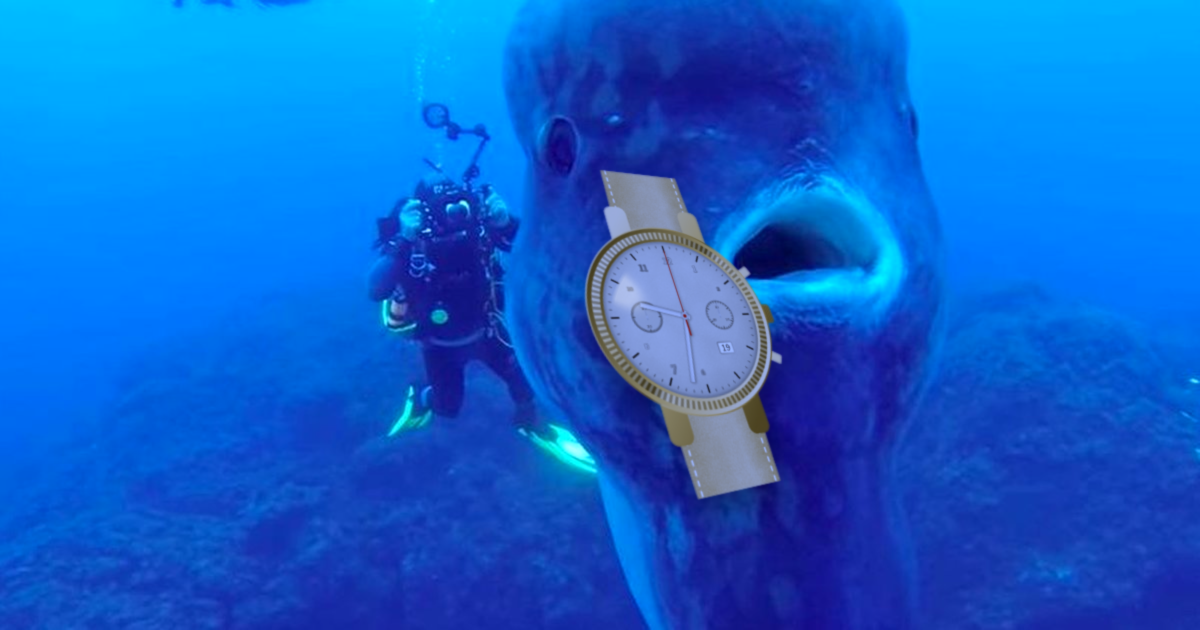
9:32
